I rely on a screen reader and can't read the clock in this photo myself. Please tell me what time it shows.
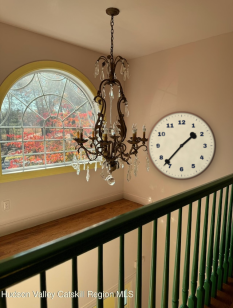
1:37
